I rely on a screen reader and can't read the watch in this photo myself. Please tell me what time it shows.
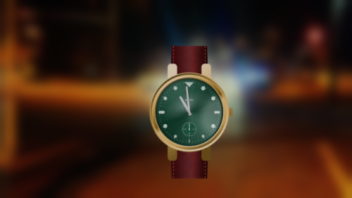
10:59
